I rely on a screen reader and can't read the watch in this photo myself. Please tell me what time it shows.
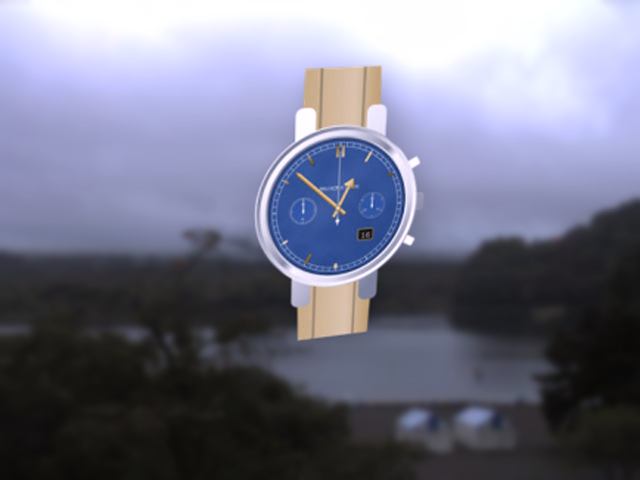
12:52
